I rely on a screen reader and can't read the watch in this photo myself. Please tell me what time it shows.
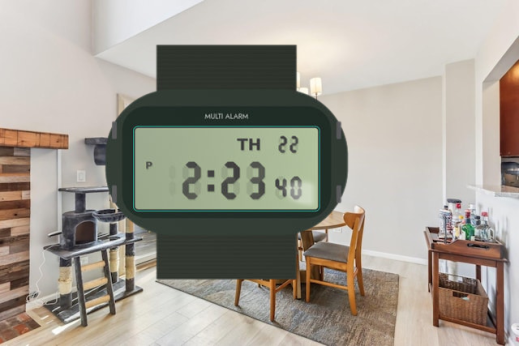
2:23:40
